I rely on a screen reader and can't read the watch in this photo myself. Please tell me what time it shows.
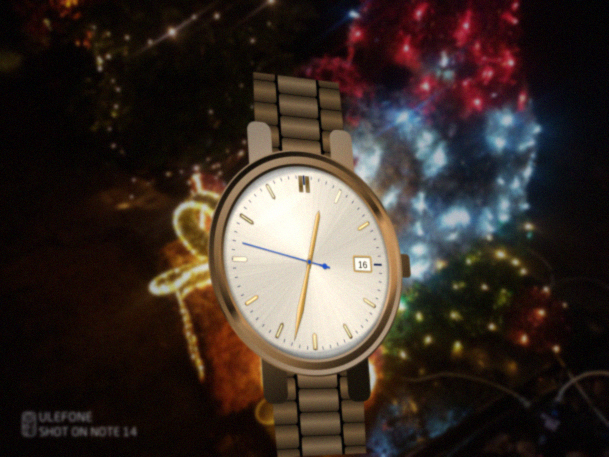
12:32:47
